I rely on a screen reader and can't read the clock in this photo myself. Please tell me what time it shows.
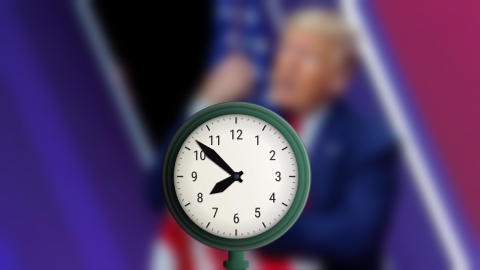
7:52
